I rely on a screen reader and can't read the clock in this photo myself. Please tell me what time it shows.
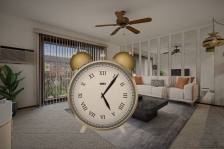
5:06
